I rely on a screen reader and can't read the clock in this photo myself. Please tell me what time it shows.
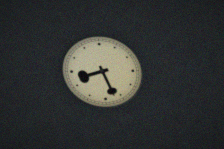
8:27
